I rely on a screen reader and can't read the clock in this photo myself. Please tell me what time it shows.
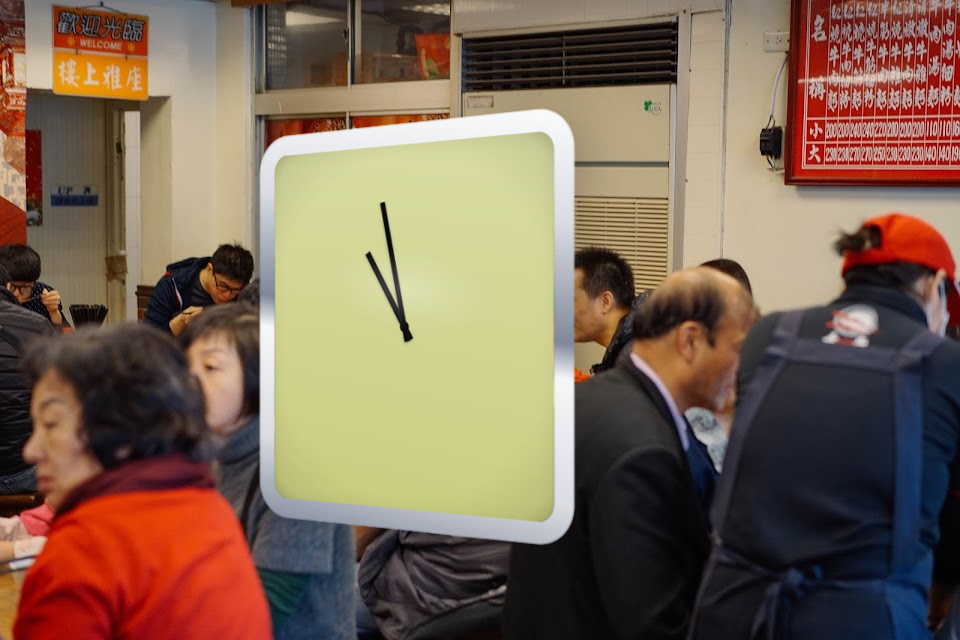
10:58
